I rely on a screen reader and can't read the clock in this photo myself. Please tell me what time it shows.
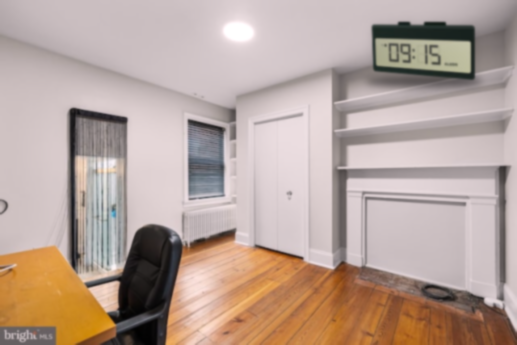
9:15
